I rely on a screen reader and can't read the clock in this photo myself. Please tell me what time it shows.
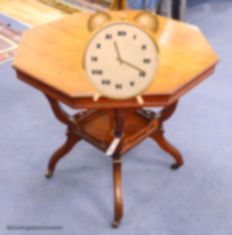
11:19
